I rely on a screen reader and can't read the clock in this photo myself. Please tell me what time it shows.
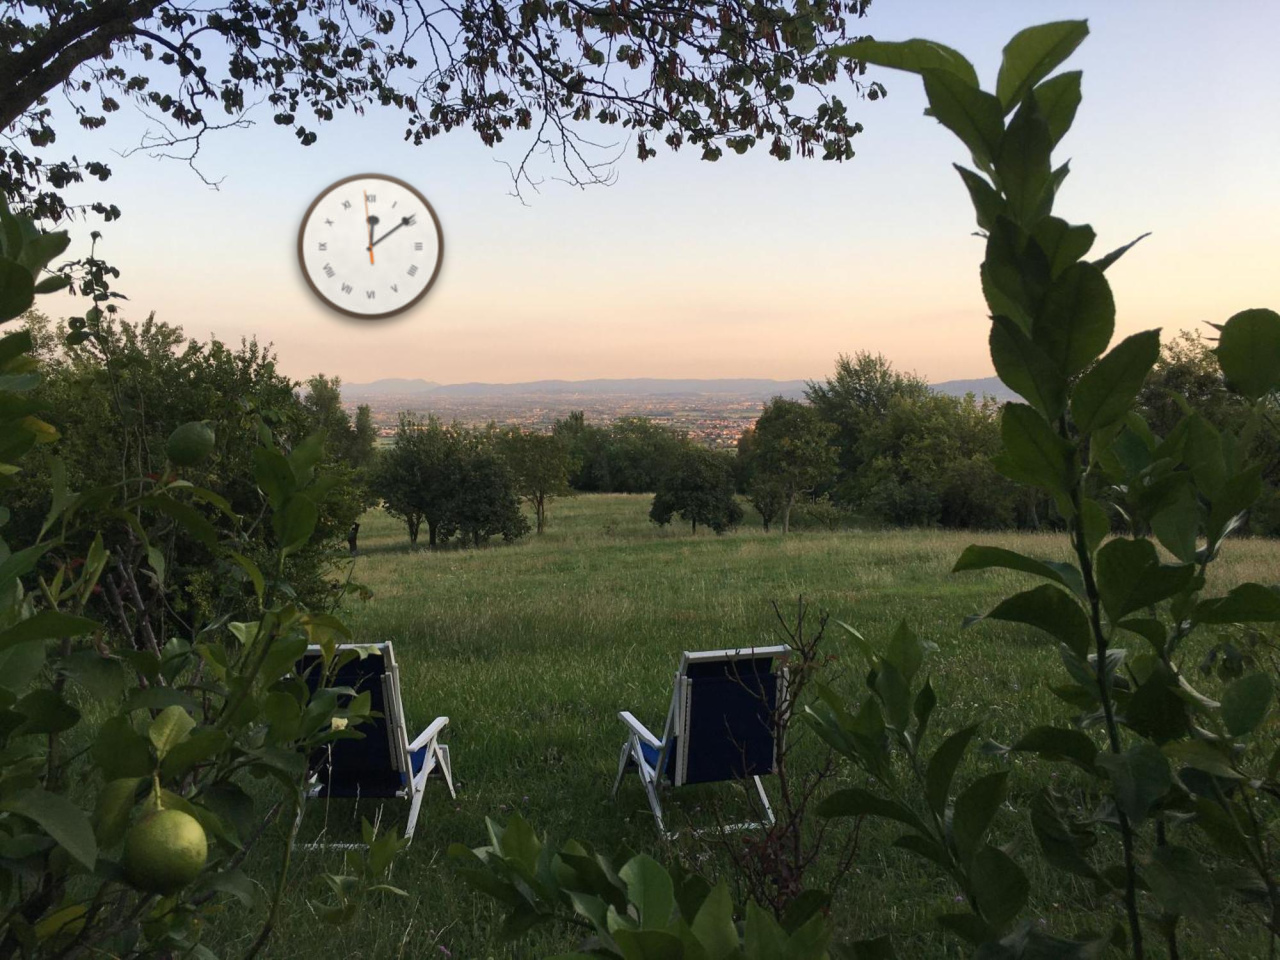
12:08:59
